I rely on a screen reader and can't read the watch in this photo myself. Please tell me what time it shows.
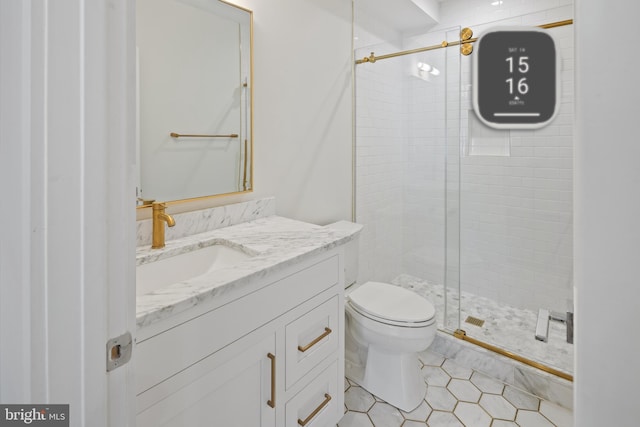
15:16
